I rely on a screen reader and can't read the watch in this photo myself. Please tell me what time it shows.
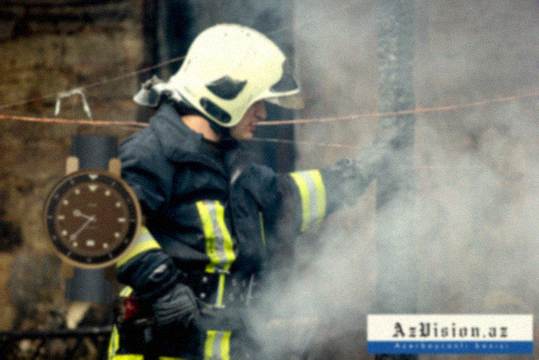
9:37
